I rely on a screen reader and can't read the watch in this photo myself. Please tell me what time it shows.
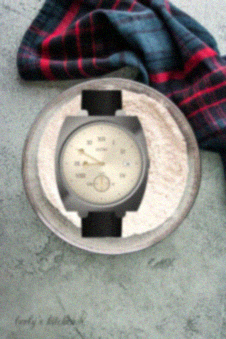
8:50
